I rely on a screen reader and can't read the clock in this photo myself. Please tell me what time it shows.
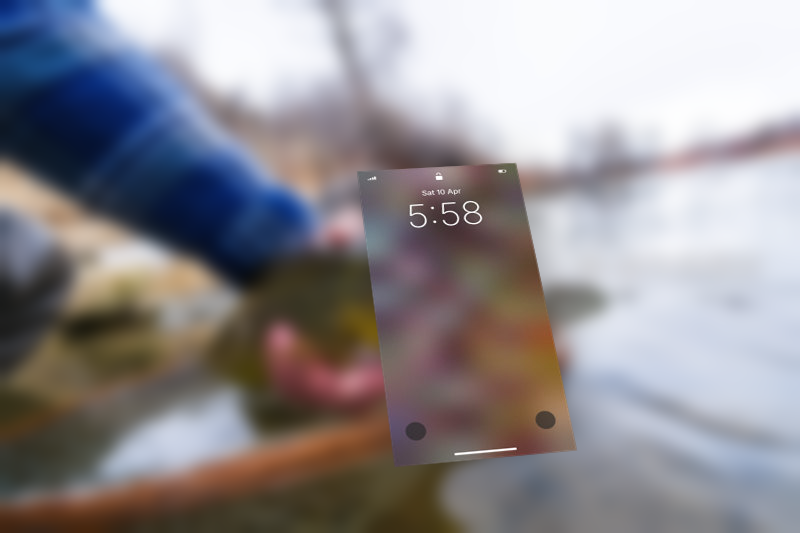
5:58
